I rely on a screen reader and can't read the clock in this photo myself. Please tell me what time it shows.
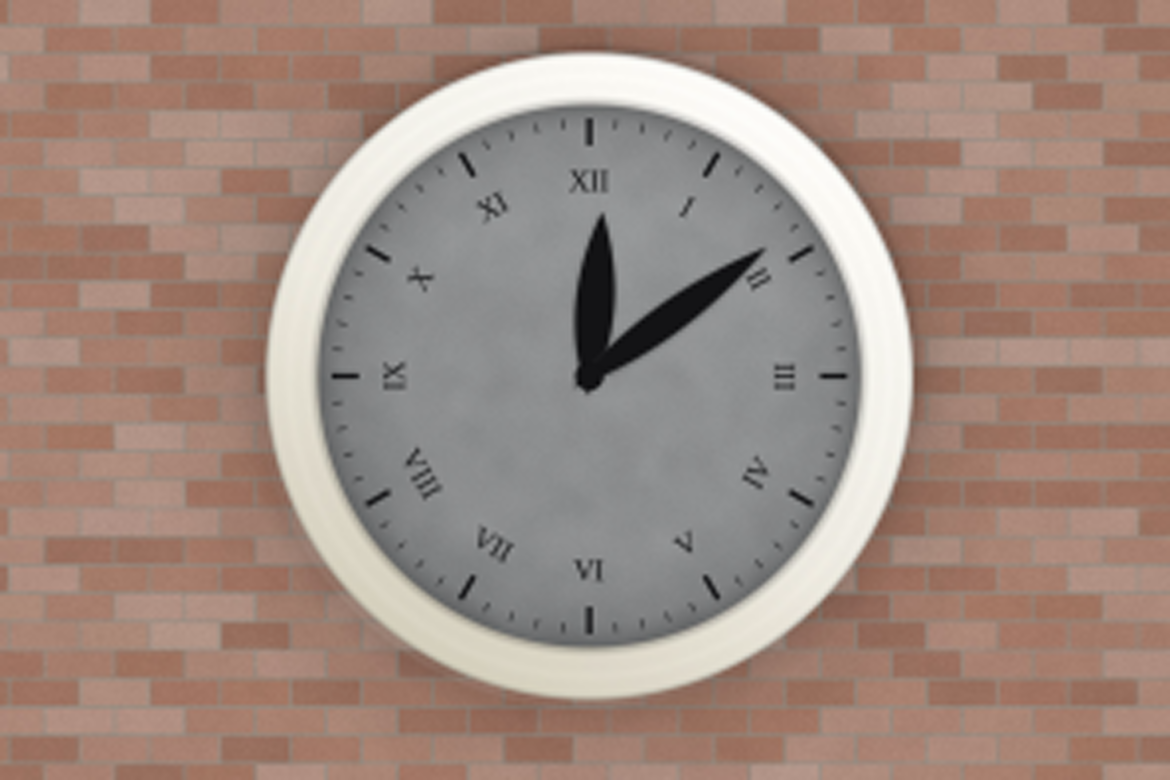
12:09
